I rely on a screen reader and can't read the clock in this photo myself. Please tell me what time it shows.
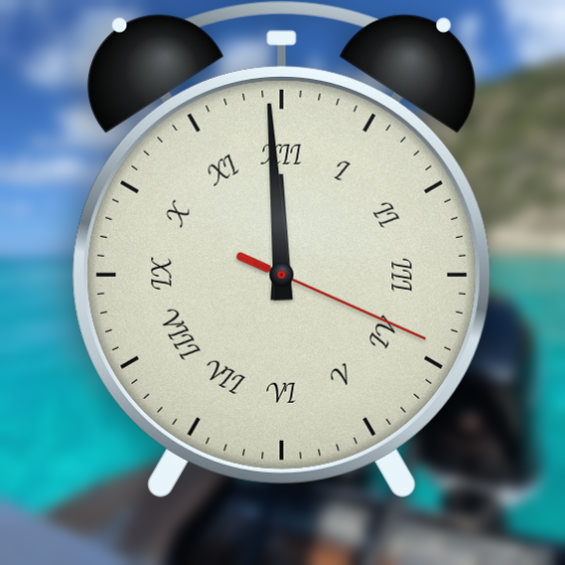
11:59:19
